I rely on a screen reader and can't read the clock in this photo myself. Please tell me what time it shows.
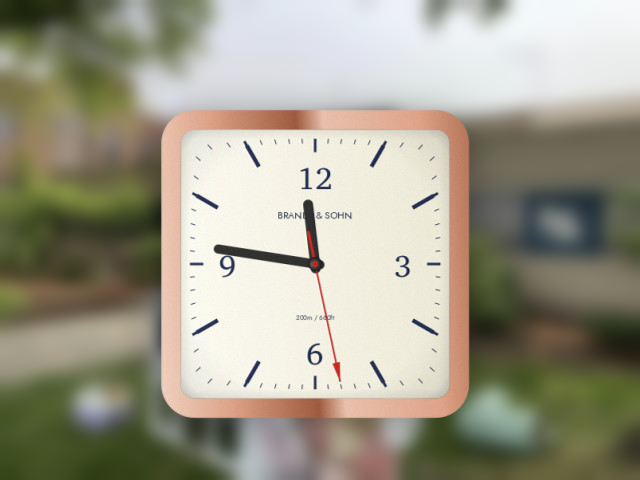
11:46:28
